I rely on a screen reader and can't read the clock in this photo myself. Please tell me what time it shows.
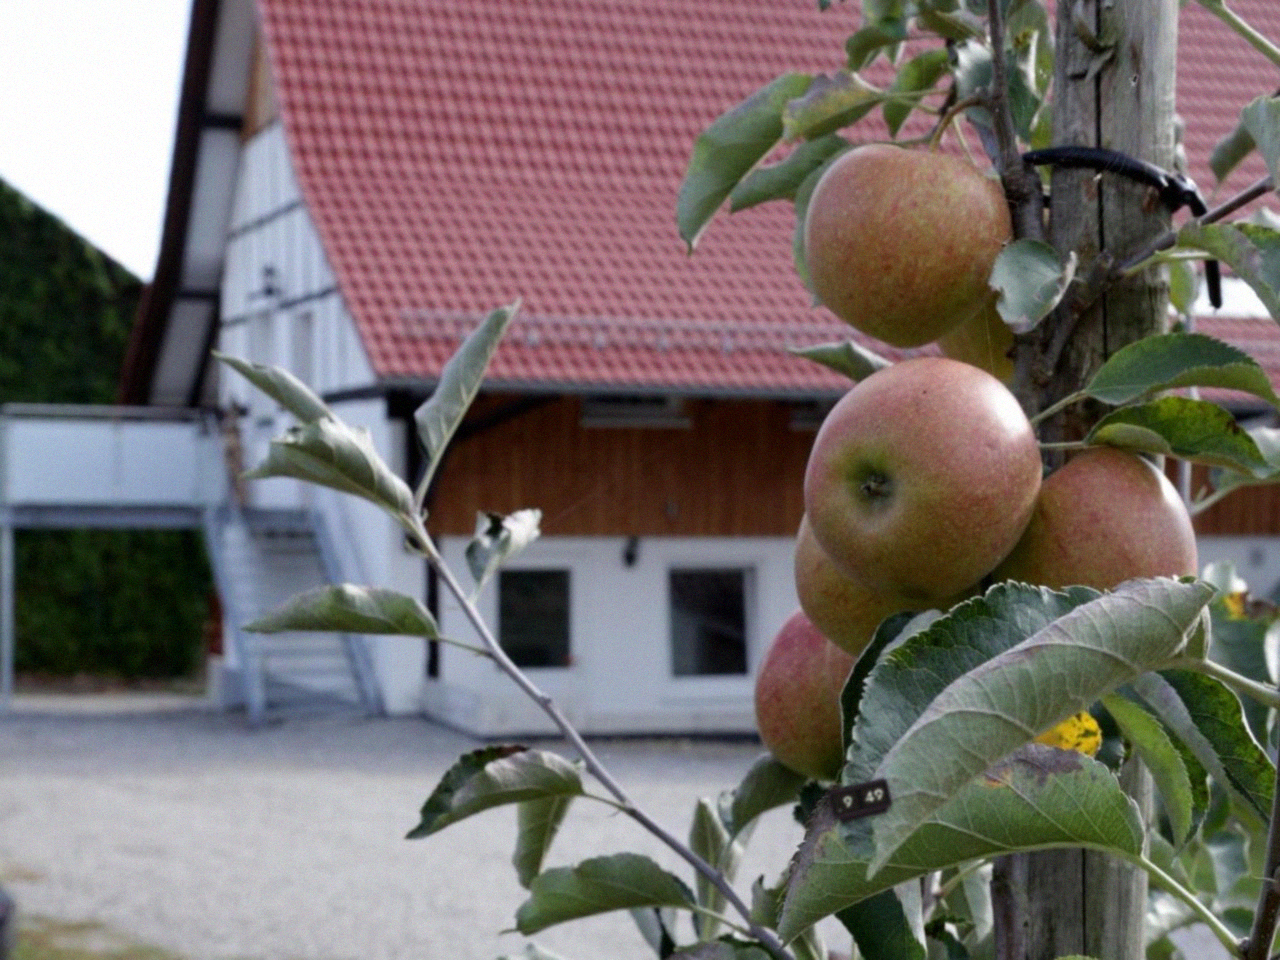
9:49
